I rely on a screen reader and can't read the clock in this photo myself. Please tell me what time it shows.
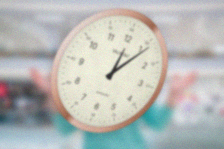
12:06
